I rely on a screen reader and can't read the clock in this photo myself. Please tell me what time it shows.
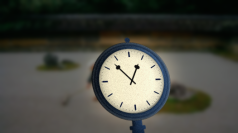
12:53
